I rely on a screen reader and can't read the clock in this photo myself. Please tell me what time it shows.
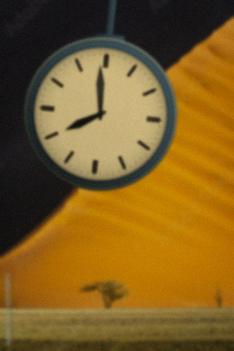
7:59
